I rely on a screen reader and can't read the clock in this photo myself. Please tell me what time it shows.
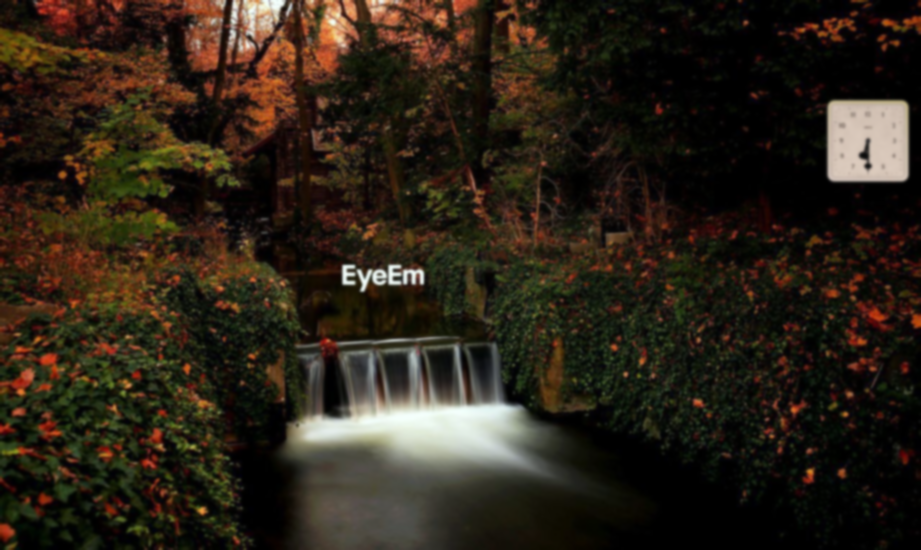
6:30
